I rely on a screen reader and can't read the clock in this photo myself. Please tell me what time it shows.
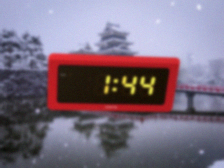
1:44
